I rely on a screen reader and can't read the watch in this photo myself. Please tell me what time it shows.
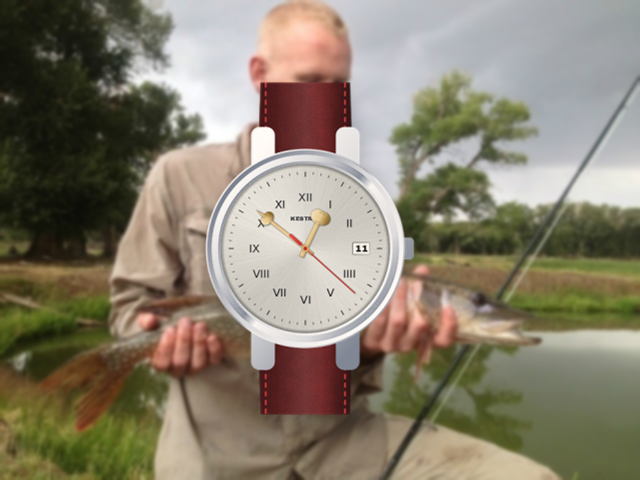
12:51:22
